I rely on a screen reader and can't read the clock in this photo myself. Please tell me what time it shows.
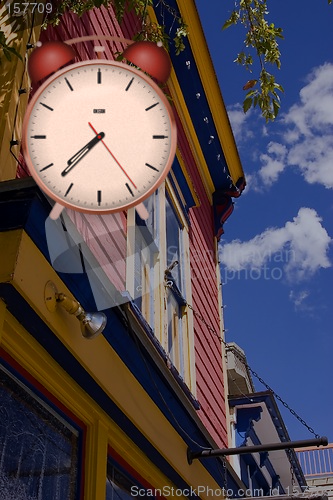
7:37:24
